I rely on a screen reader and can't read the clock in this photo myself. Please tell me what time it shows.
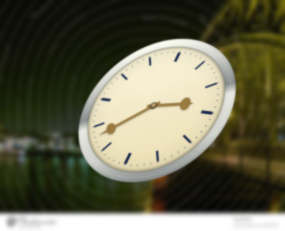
2:38
